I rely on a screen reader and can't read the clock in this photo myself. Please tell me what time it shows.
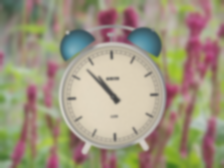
10:53
